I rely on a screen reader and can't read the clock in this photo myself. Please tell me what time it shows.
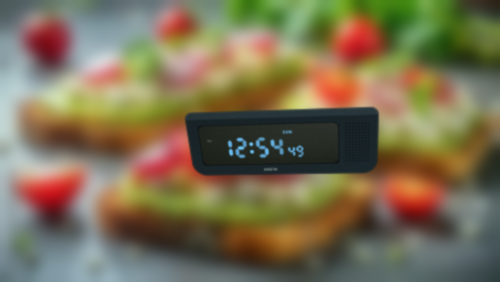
12:54:49
